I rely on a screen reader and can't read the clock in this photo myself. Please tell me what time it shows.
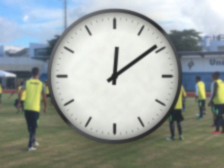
12:09
